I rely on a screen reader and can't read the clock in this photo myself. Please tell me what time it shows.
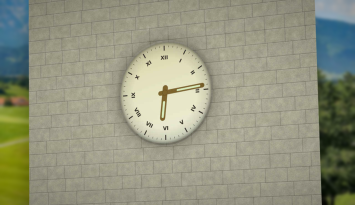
6:14
